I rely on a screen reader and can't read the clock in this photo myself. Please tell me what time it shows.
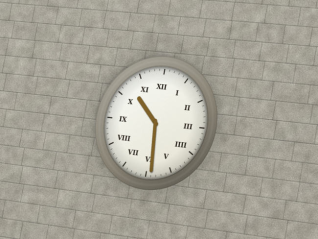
10:29
